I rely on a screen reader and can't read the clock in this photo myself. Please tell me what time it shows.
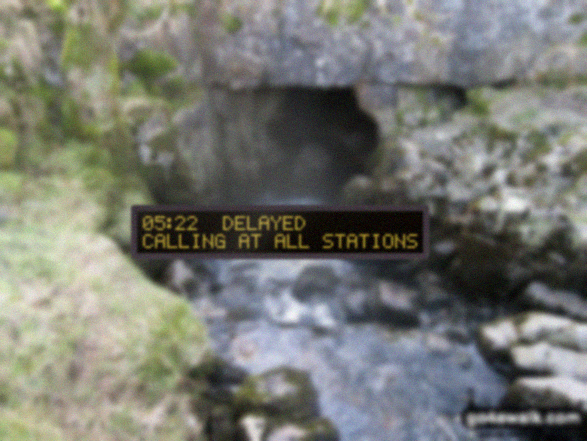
5:22
